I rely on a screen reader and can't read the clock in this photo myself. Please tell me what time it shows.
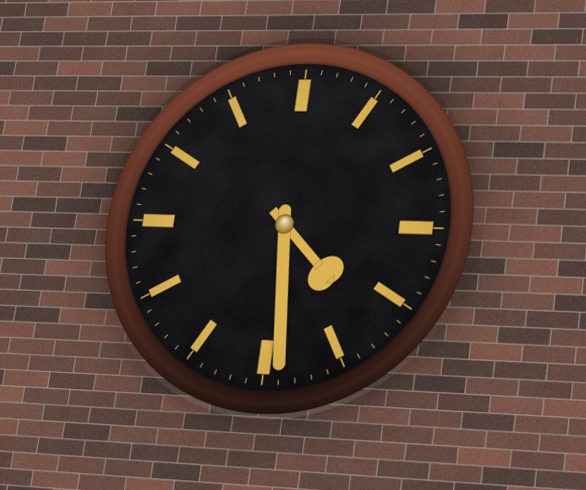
4:29
